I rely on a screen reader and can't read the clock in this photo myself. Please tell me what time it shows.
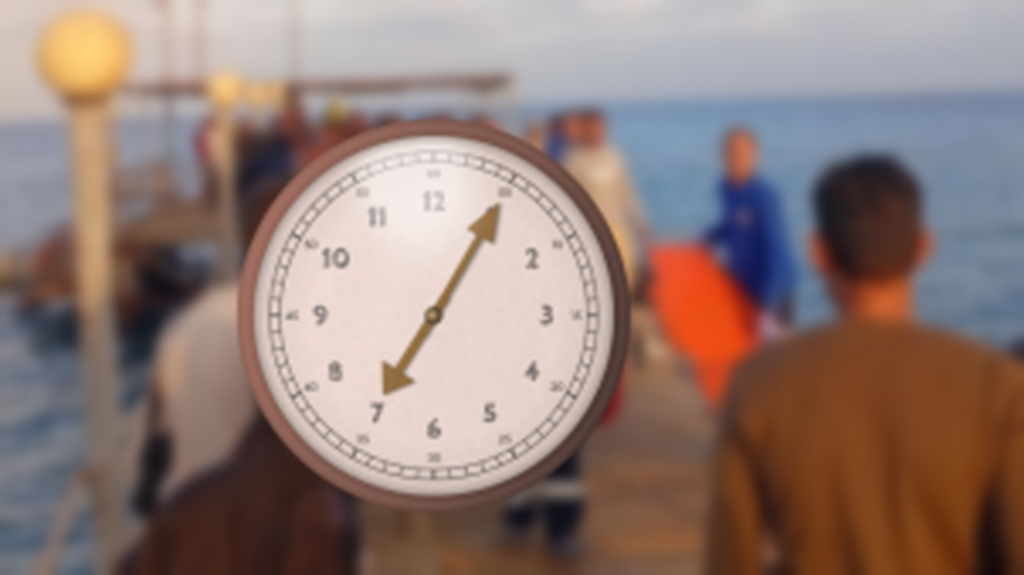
7:05
